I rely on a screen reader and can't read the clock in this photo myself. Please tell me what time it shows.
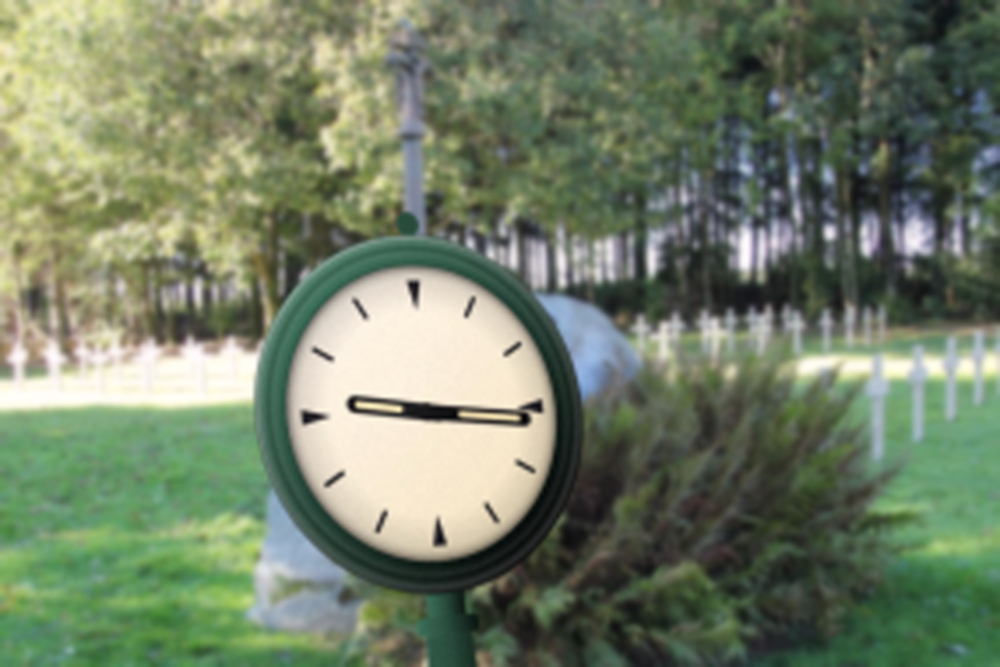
9:16
